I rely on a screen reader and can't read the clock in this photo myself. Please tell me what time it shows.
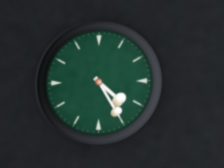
4:25
